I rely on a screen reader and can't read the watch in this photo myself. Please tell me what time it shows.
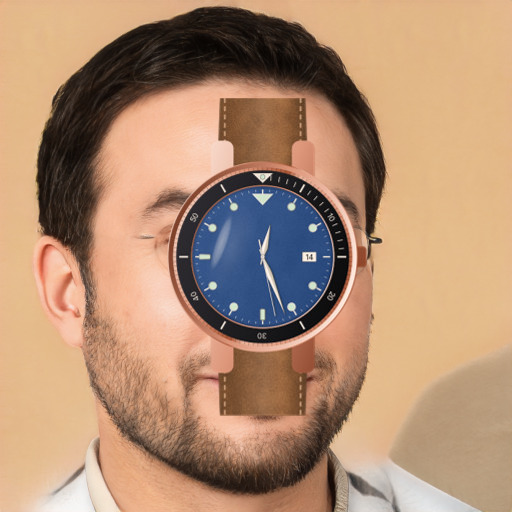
12:26:28
